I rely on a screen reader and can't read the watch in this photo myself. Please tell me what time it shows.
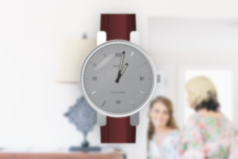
1:02
